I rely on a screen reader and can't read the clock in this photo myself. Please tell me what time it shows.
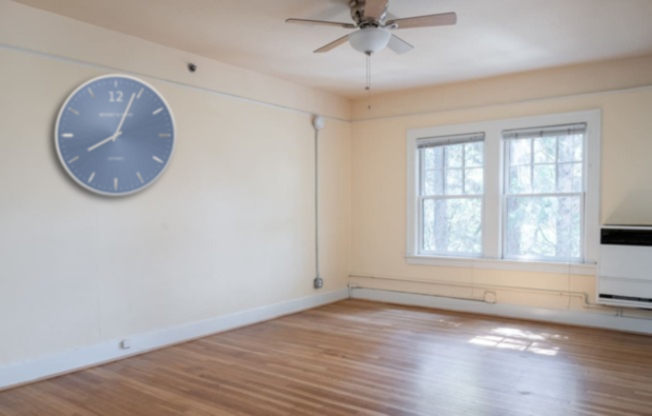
8:04
